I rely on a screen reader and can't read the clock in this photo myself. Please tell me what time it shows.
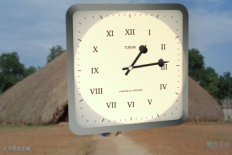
1:14
